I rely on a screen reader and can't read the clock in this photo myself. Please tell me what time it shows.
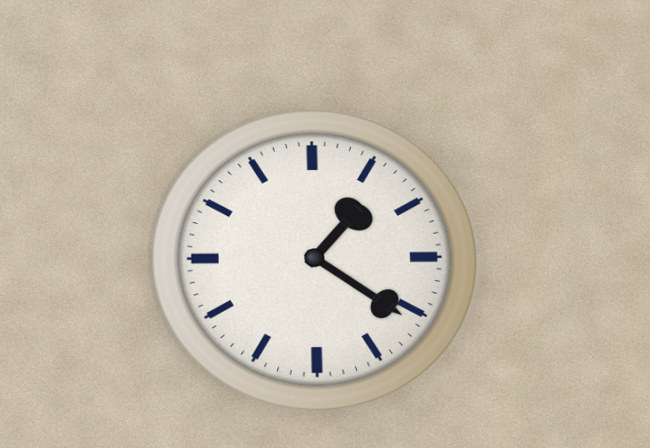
1:21
